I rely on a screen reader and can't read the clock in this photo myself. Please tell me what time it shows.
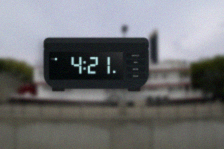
4:21
